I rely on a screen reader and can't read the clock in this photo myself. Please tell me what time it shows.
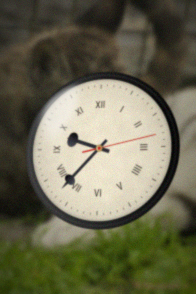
9:37:13
